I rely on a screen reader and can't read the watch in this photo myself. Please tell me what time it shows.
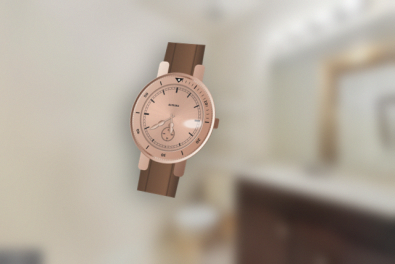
5:39
